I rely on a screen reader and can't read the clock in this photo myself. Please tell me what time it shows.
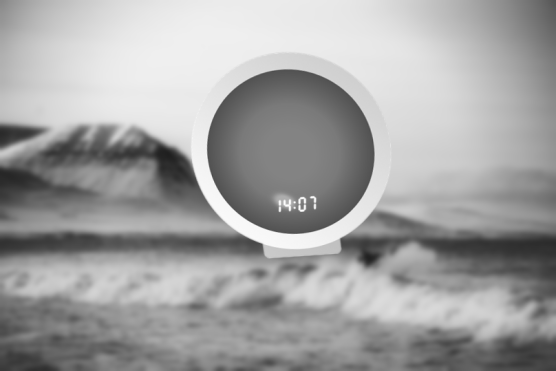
14:07
